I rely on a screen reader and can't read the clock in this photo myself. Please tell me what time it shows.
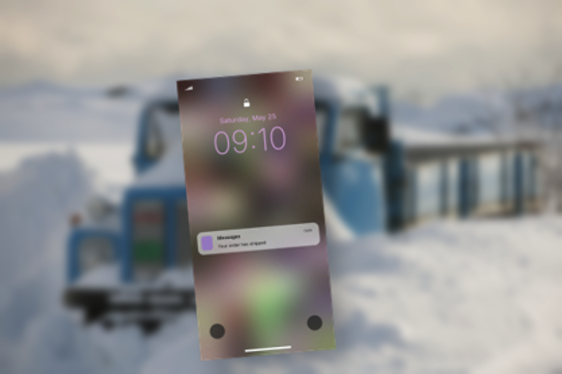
9:10
